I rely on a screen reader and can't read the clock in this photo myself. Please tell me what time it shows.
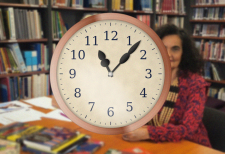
11:07
